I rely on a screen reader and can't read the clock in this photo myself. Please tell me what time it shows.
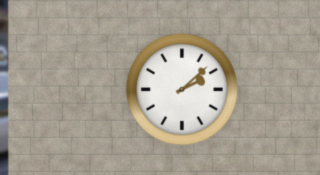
2:08
